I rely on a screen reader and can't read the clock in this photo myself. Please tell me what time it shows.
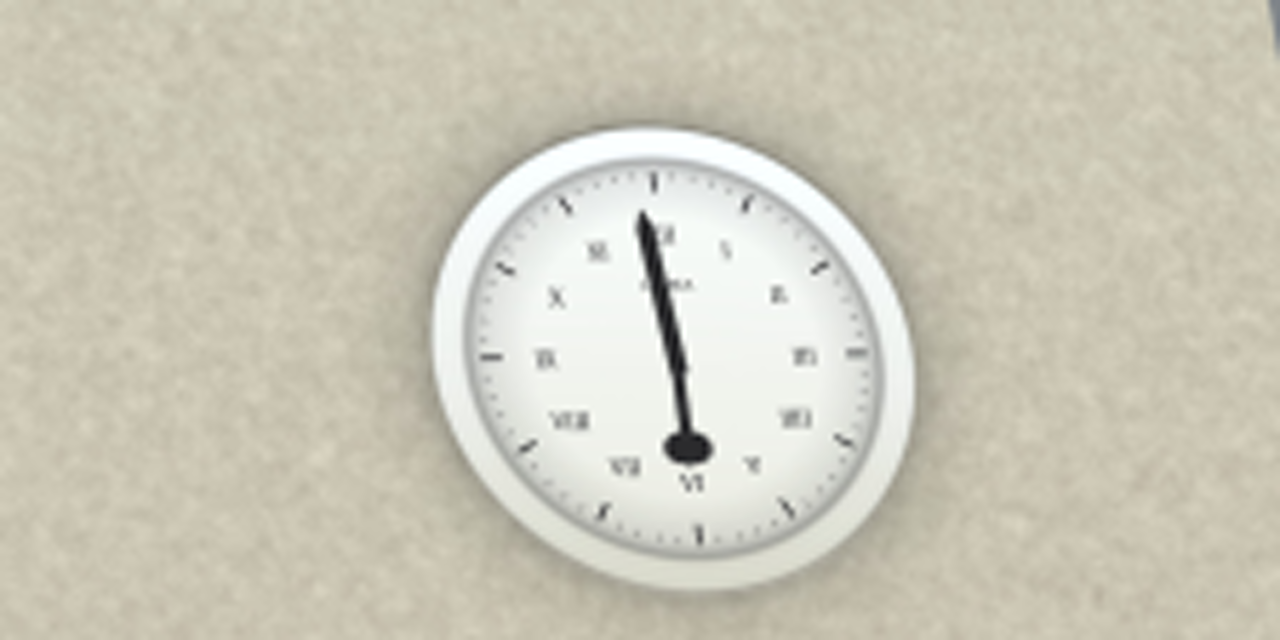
5:59
